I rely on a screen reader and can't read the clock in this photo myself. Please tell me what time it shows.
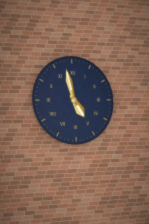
4:58
